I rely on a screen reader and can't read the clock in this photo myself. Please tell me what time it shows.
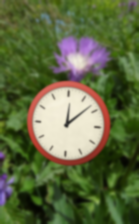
12:08
